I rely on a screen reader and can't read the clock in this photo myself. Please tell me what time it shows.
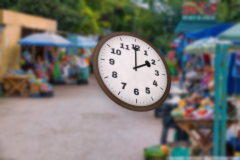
2:00
